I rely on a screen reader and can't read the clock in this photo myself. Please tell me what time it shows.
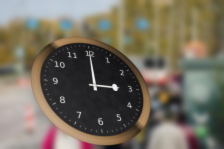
3:00
